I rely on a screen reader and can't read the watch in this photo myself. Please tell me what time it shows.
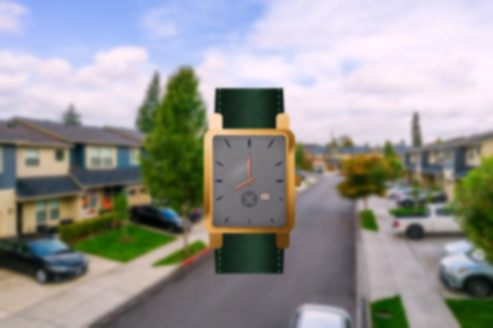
8:00
